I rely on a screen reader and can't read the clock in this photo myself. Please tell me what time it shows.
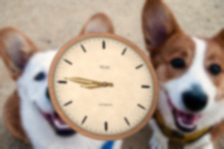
8:46
